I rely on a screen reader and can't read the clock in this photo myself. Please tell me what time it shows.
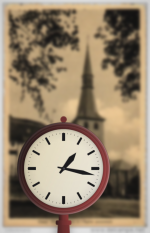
1:17
